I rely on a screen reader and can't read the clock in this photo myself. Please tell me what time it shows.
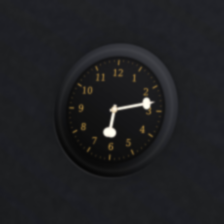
6:13
